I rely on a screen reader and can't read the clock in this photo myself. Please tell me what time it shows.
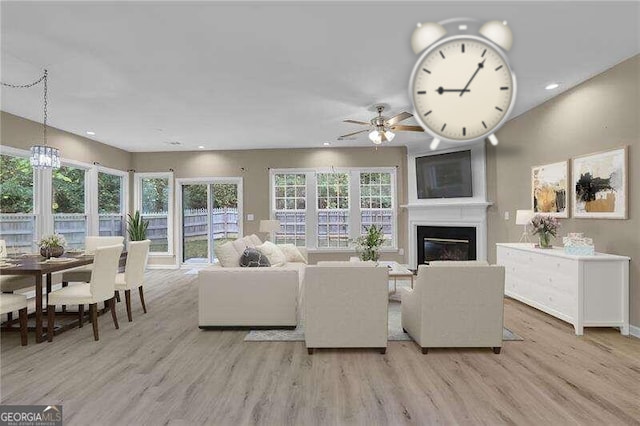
9:06
